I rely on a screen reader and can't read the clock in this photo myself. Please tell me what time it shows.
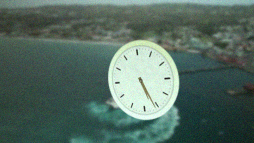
5:26
